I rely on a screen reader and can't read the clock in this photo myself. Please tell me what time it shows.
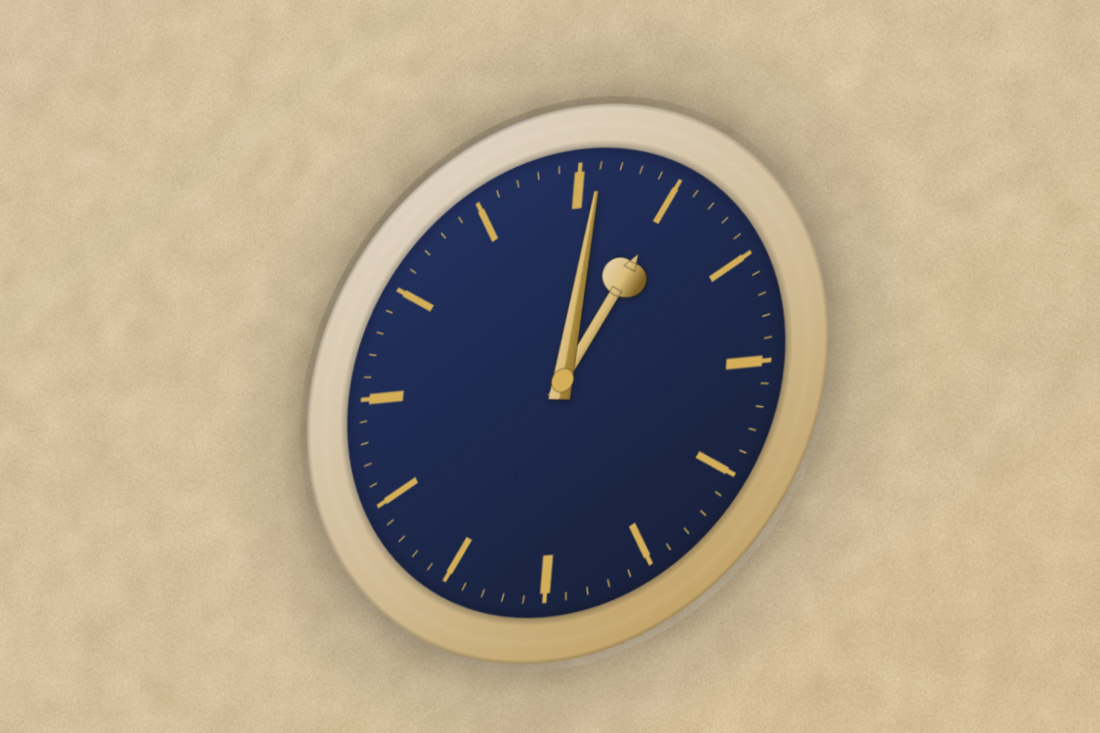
1:01
